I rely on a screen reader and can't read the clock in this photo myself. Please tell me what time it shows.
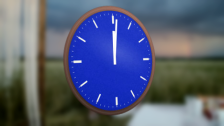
12:01
